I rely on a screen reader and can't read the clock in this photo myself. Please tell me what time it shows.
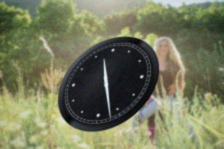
11:27
